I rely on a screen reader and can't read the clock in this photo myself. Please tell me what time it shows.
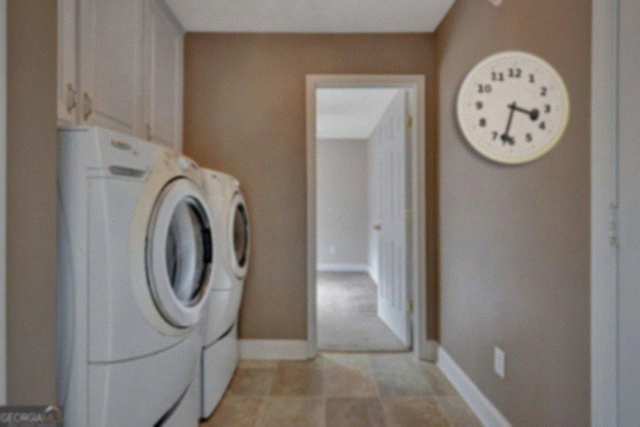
3:32
